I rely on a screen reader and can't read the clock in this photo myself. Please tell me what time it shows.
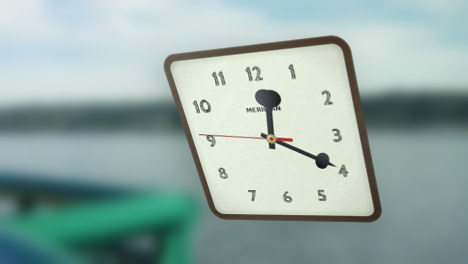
12:19:46
